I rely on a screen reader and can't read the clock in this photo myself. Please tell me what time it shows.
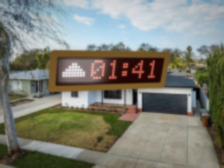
1:41
